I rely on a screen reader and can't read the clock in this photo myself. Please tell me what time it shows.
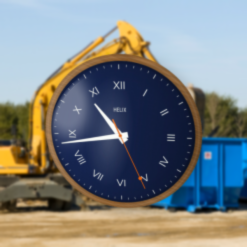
10:43:26
